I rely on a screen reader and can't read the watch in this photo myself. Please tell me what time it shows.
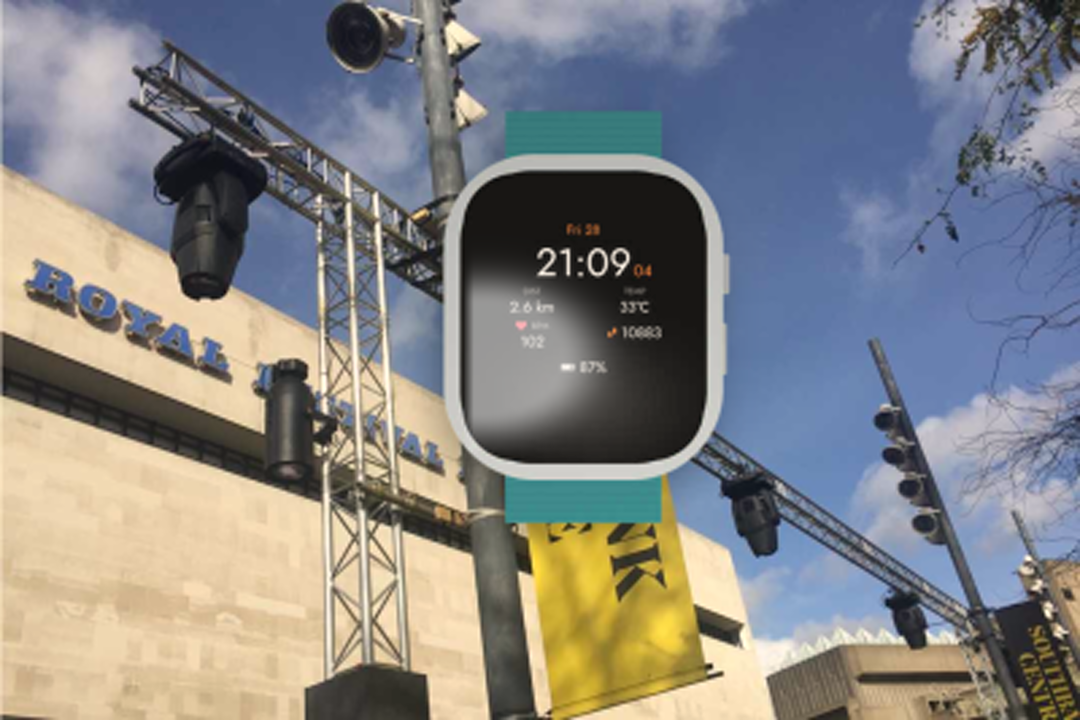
21:09
